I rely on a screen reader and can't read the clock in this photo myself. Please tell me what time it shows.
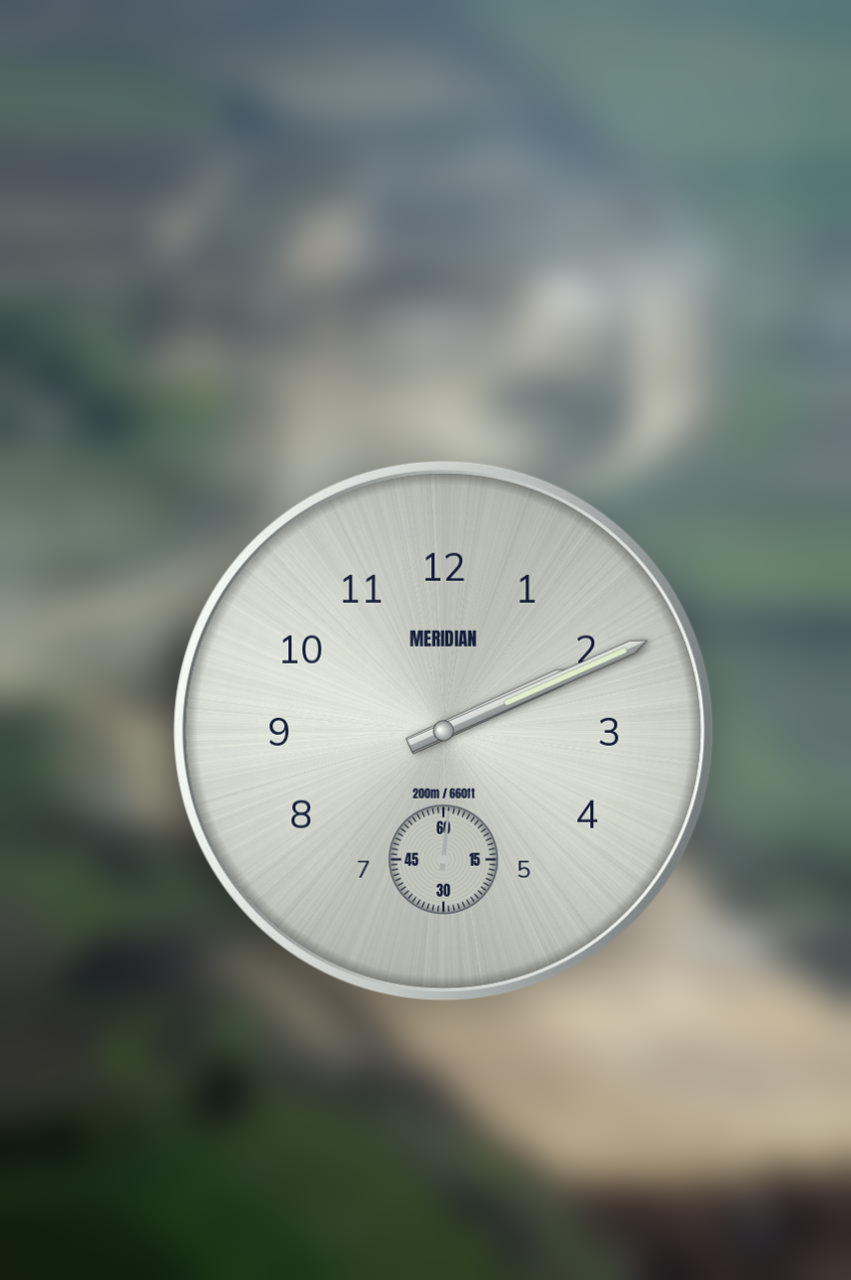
2:11:01
